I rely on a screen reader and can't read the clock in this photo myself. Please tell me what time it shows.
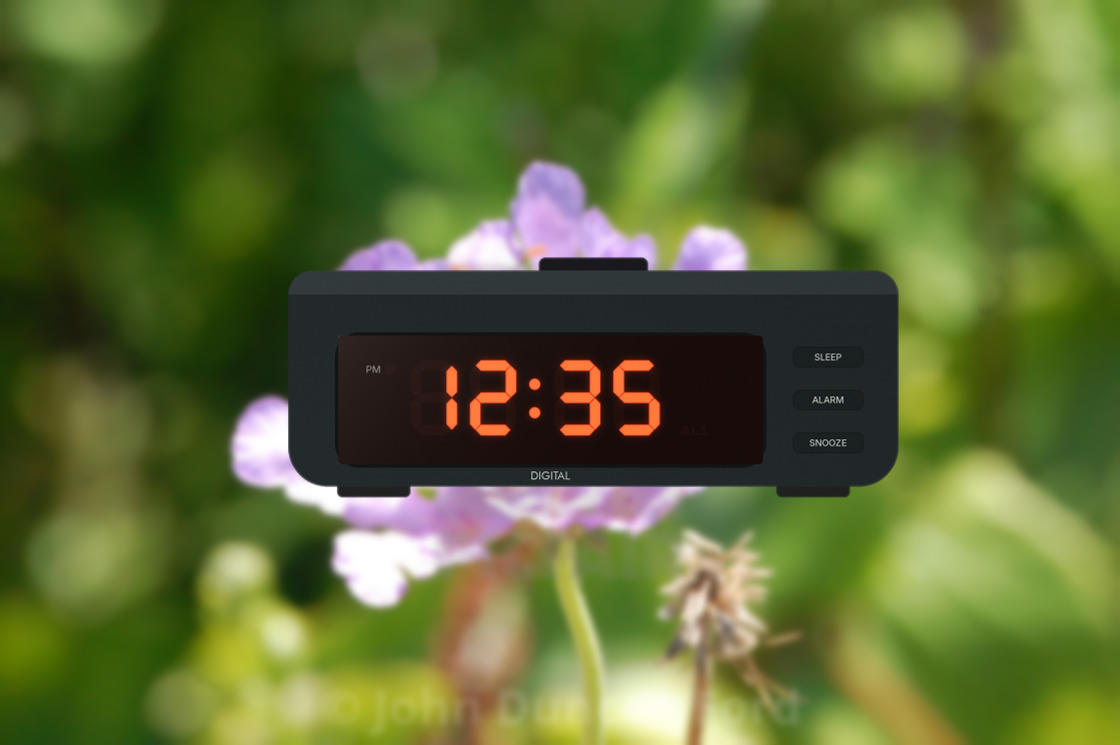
12:35
